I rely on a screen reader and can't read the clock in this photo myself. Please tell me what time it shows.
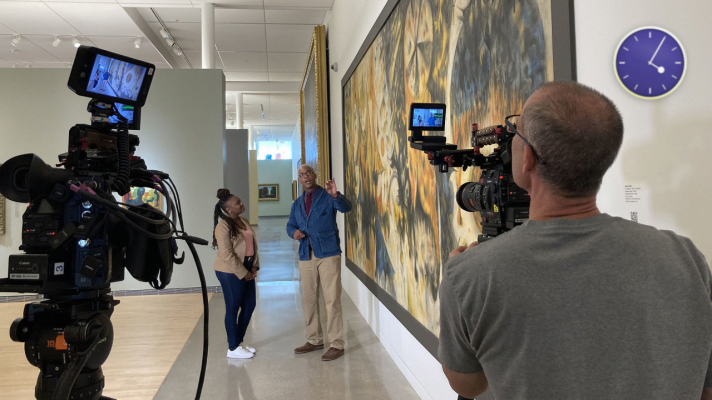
4:05
